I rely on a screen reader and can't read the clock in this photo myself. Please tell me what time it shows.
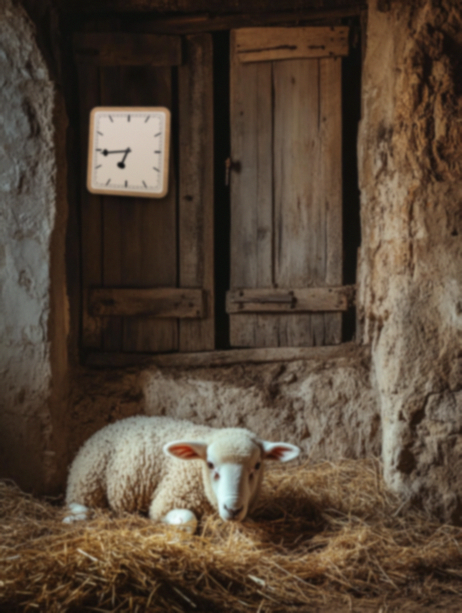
6:44
